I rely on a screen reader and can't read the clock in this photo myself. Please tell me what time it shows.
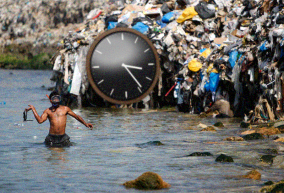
3:24
